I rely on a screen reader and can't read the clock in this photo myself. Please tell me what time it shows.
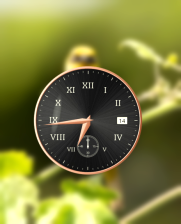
6:44
